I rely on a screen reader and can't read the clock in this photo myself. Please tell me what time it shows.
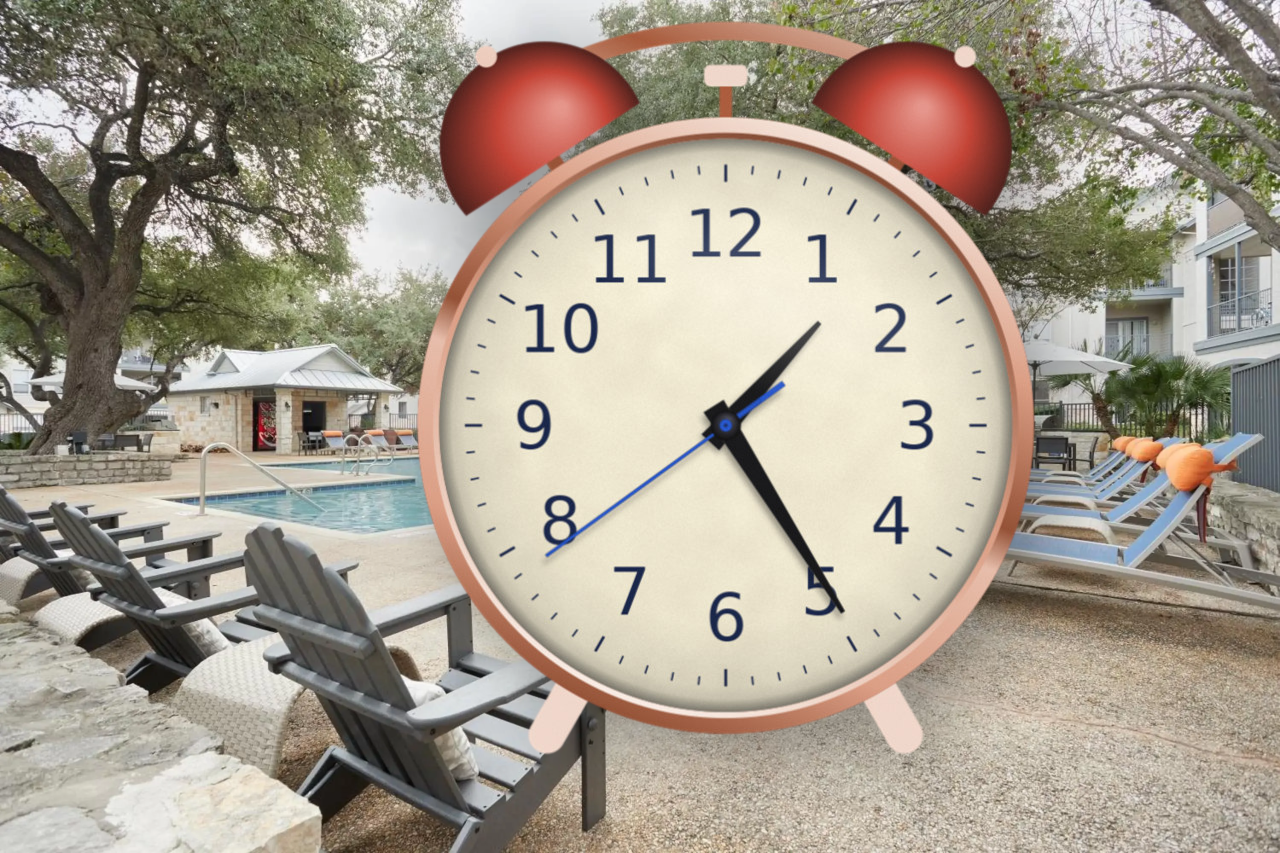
1:24:39
